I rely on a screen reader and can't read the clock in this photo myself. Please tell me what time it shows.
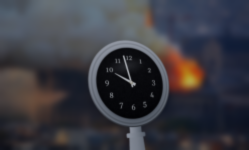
9:58
